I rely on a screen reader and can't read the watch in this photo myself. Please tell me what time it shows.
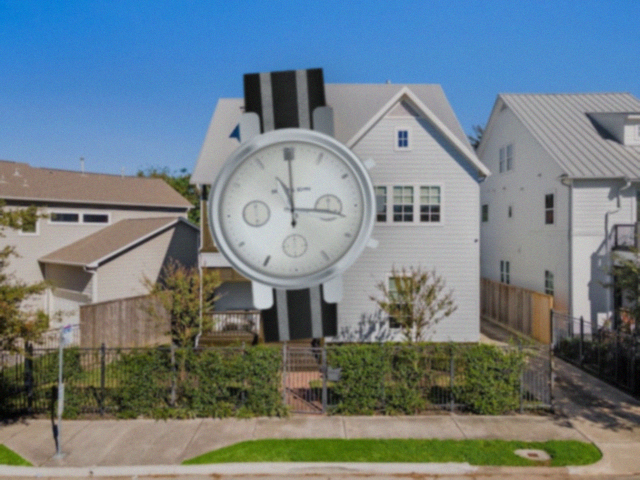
11:17
